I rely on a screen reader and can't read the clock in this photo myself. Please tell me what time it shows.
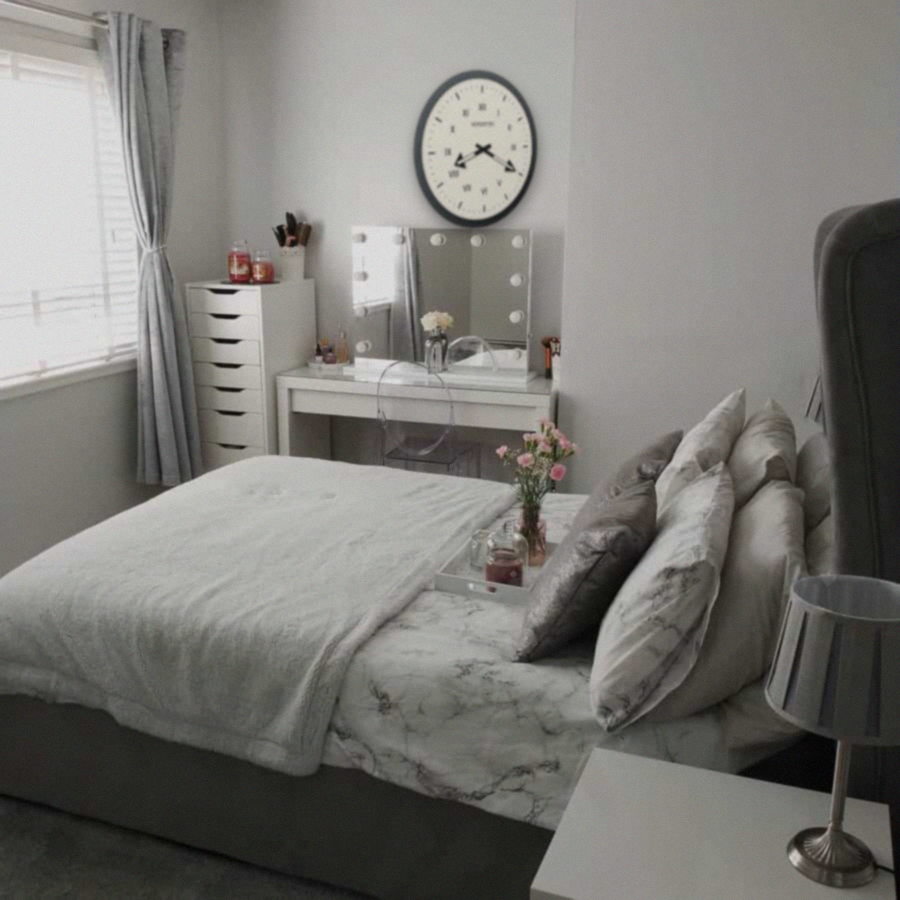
8:20
